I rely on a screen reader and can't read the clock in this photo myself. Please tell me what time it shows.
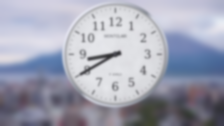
8:40
